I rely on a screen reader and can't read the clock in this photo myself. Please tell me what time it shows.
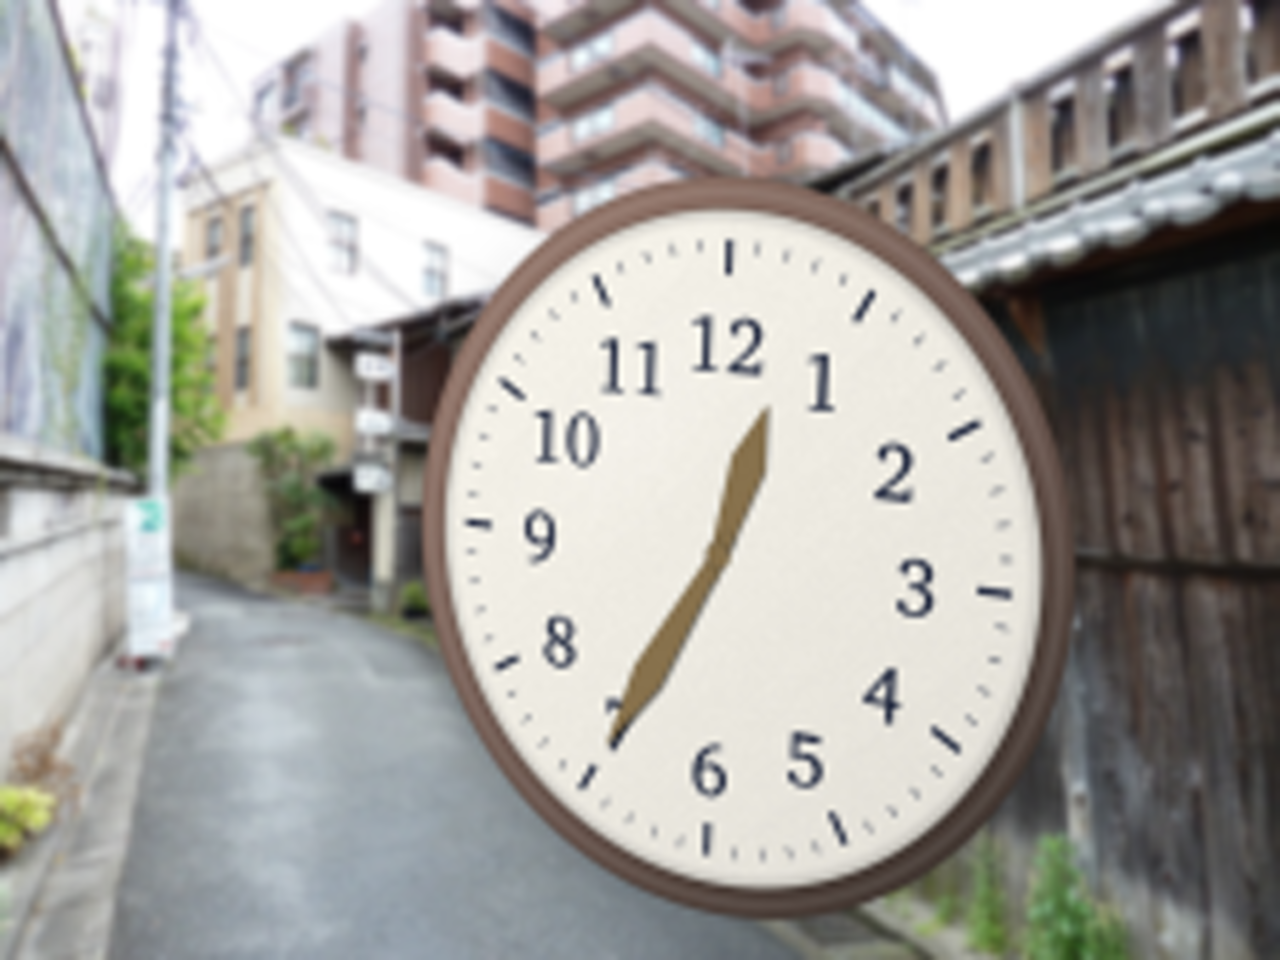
12:35
